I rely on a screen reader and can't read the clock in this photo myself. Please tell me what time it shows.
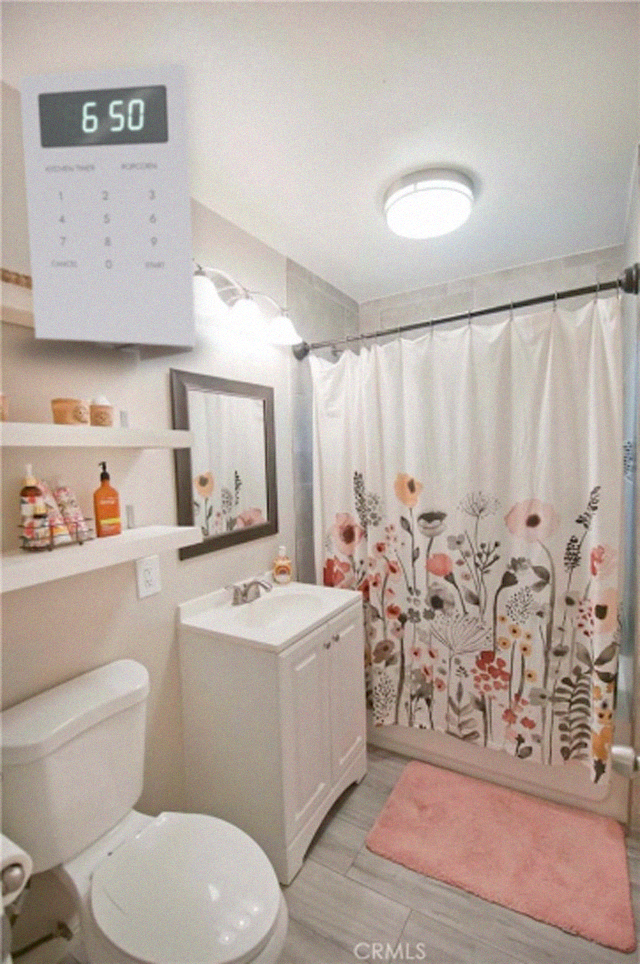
6:50
